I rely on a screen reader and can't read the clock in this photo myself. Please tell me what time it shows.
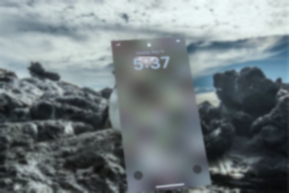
5:37
